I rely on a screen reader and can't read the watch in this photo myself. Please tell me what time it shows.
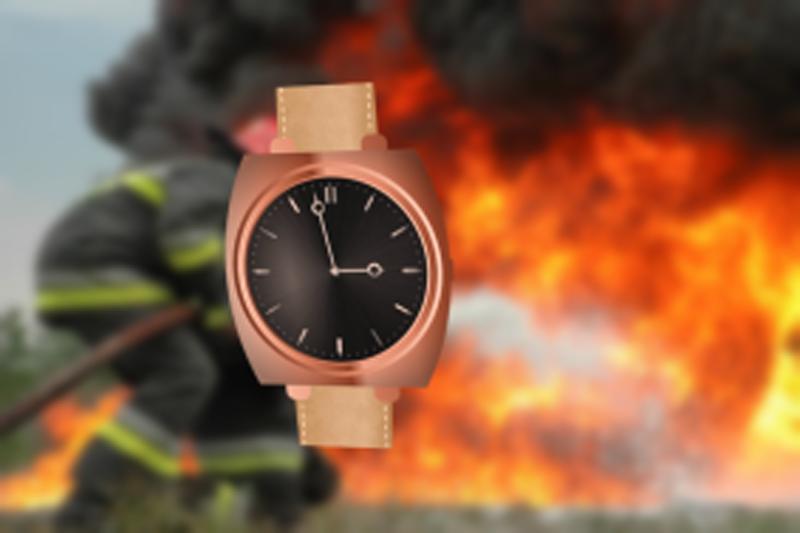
2:58
